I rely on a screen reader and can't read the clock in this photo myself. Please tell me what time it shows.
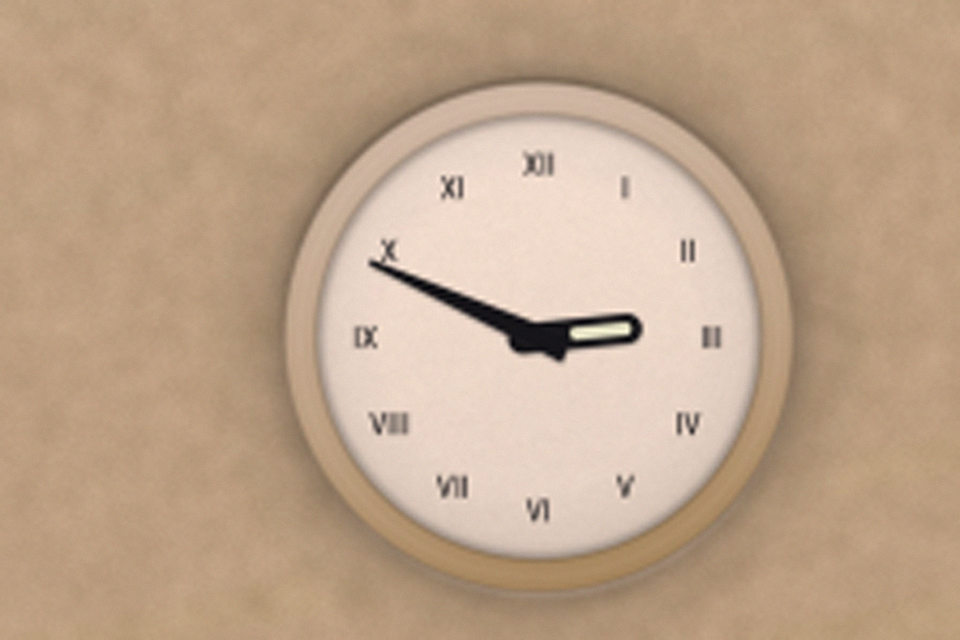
2:49
